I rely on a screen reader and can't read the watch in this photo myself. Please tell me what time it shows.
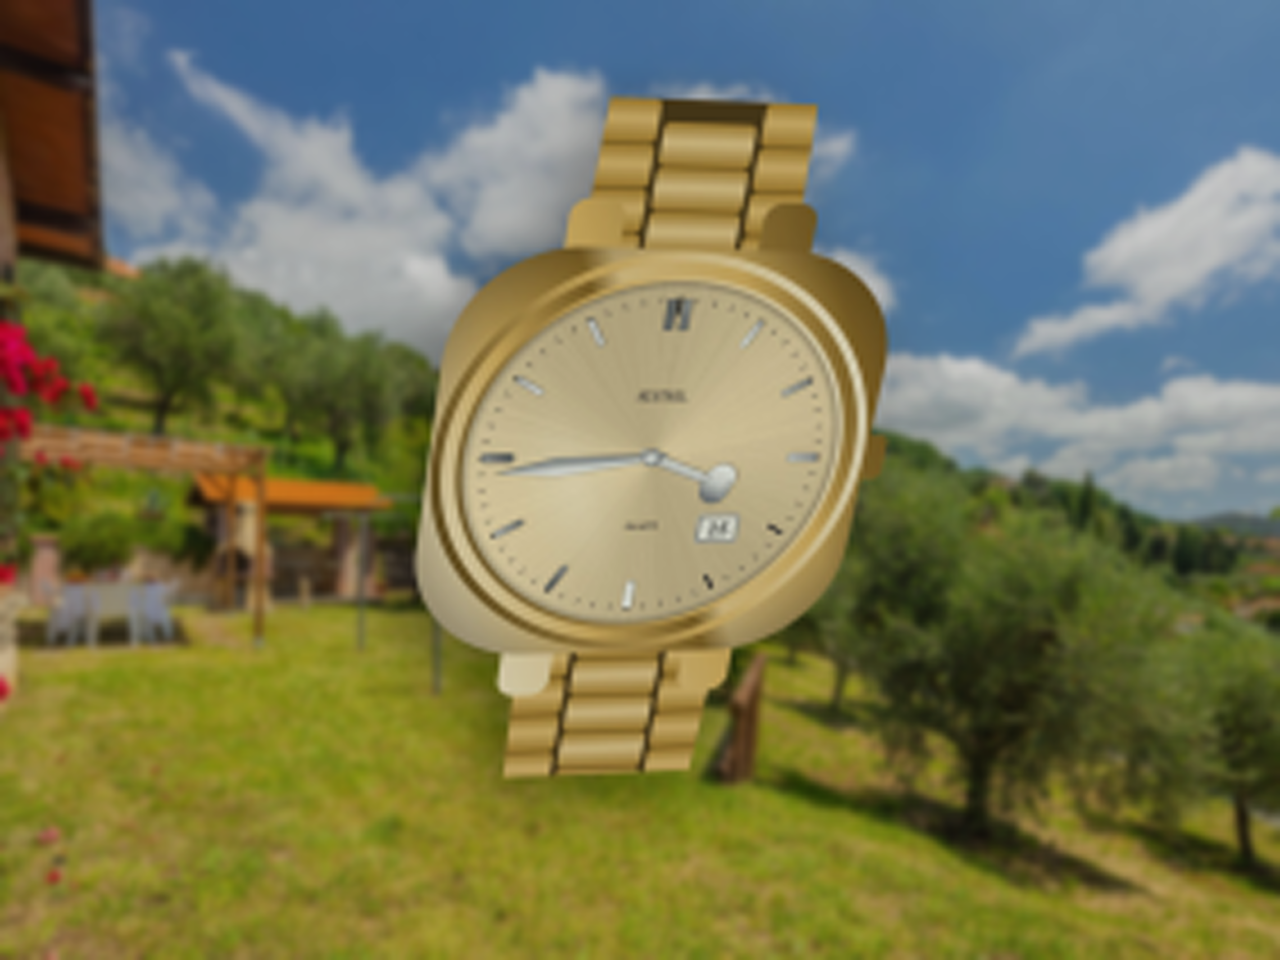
3:44
